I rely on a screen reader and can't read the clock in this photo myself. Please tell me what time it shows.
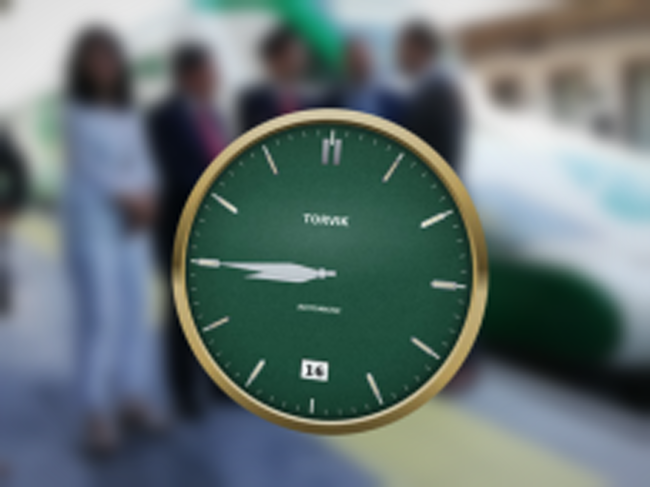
8:45
